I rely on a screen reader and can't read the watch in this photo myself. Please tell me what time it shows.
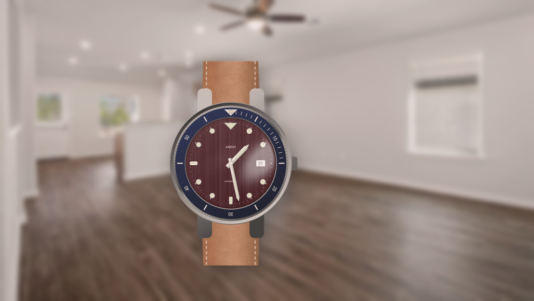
1:28
